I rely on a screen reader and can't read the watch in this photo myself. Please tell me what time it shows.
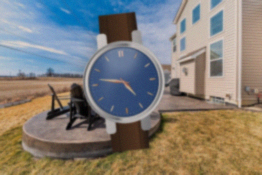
4:47
